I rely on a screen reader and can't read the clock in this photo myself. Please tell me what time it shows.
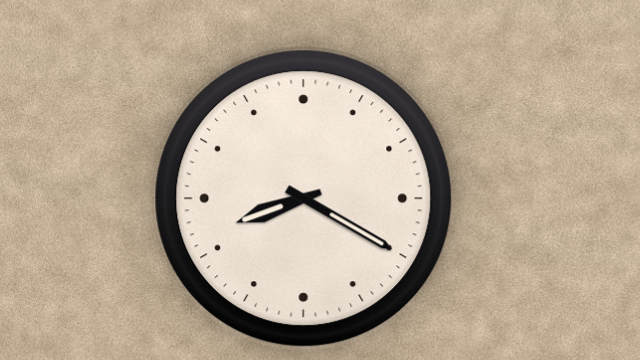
8:20
